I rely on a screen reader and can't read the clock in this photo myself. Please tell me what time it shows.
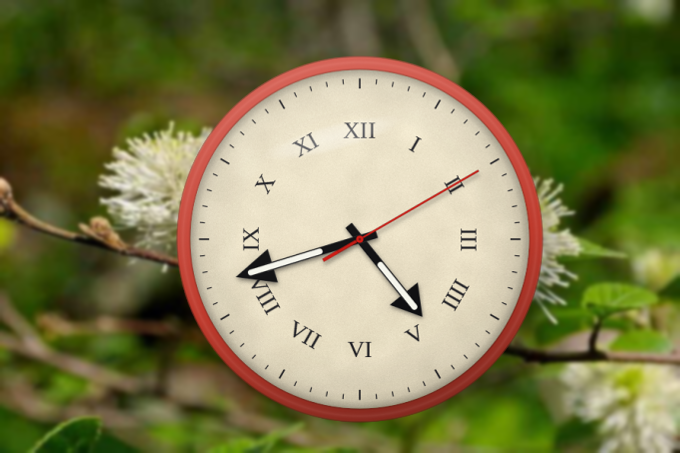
4:42:10
